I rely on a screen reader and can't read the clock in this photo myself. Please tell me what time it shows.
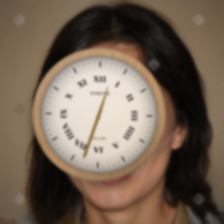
12:33
